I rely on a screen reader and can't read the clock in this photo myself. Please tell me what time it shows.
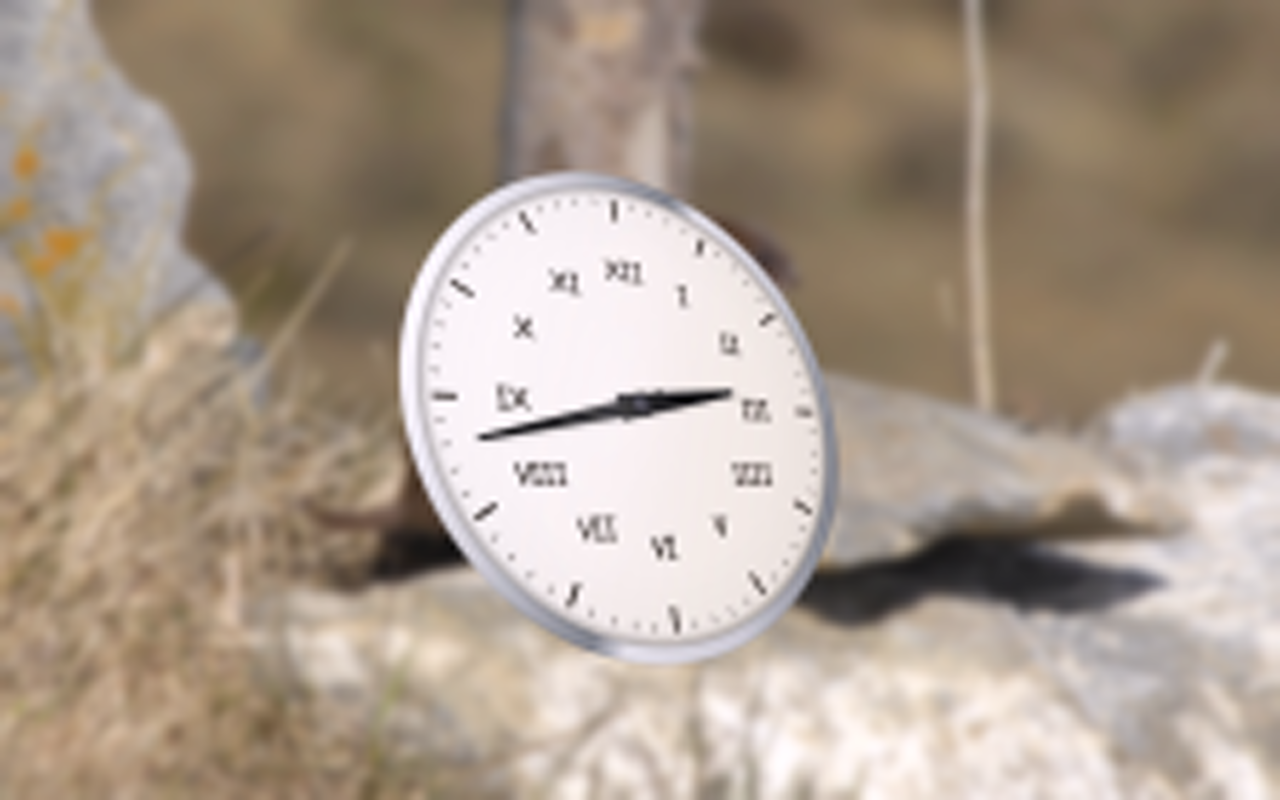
2:43
